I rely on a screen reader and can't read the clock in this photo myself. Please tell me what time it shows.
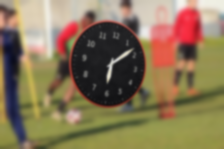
6:08
